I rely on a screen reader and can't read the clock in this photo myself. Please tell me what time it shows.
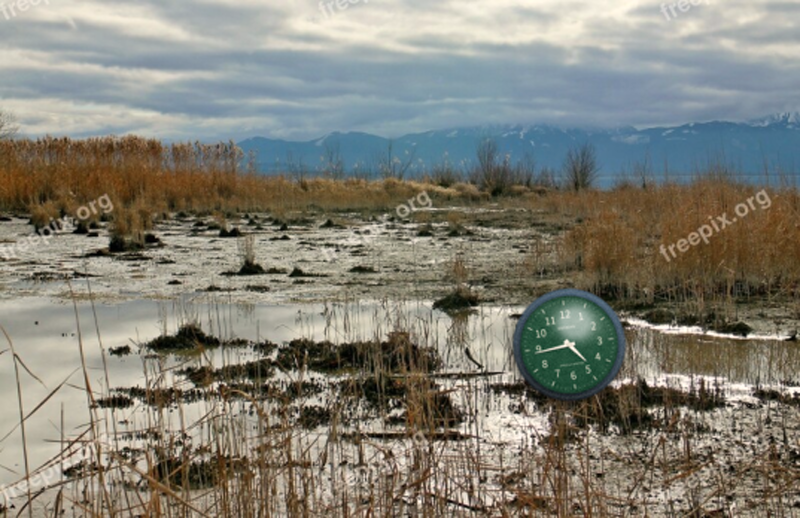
4:44
